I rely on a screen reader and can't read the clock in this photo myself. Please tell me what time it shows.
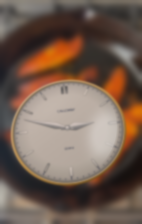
2:48
